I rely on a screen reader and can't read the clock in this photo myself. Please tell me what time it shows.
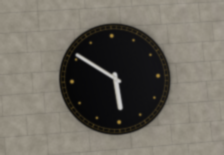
5:51
